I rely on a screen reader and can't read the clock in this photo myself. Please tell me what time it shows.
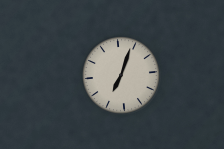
7:04
